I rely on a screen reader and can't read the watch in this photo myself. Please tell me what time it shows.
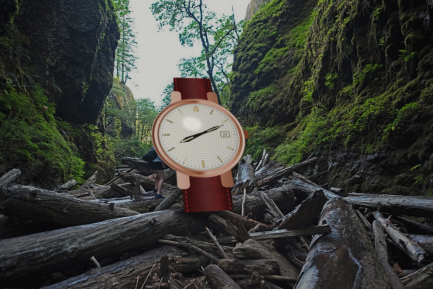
8:11
